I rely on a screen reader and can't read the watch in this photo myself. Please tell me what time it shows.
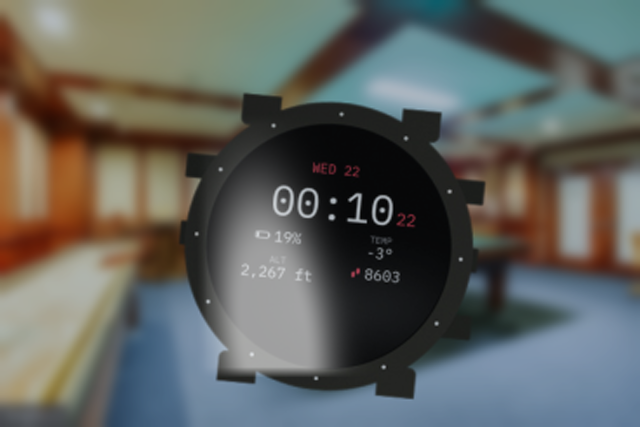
0:10:22
